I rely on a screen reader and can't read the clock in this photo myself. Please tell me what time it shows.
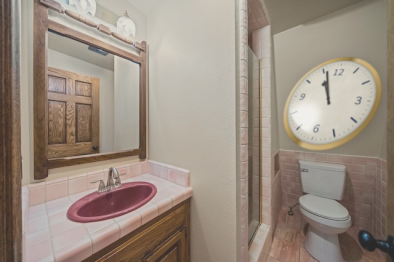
10:56
